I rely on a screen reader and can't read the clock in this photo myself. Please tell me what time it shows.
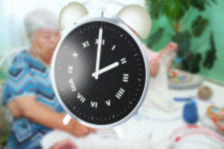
2:00
